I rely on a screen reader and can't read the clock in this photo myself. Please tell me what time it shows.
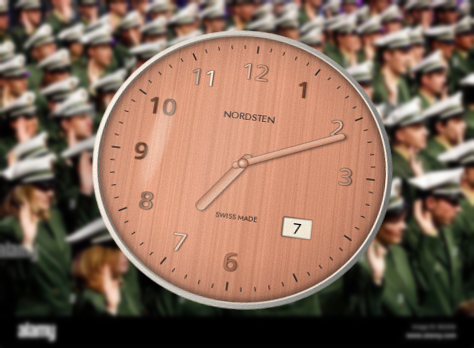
7:11
